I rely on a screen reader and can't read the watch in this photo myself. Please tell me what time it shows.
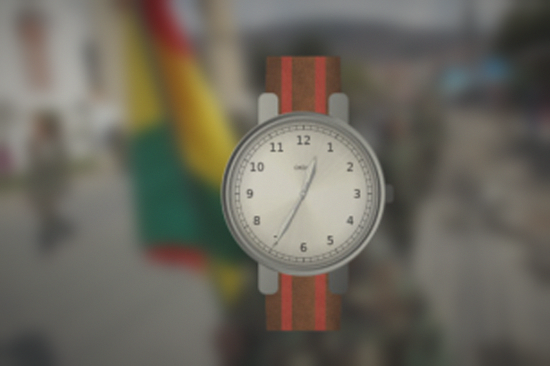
12:35
